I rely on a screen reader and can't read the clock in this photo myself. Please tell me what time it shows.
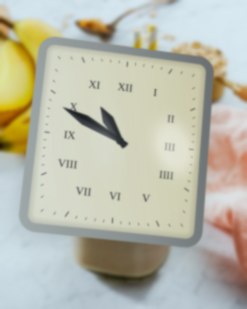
10:49
